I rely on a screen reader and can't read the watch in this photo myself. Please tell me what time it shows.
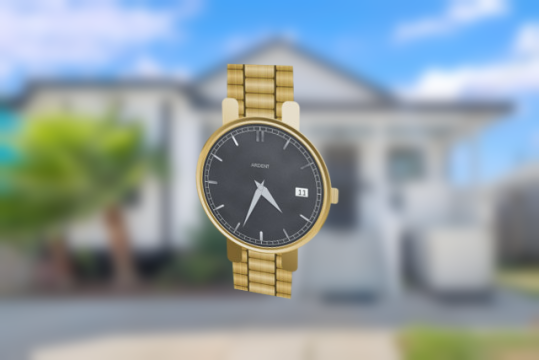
4:34
